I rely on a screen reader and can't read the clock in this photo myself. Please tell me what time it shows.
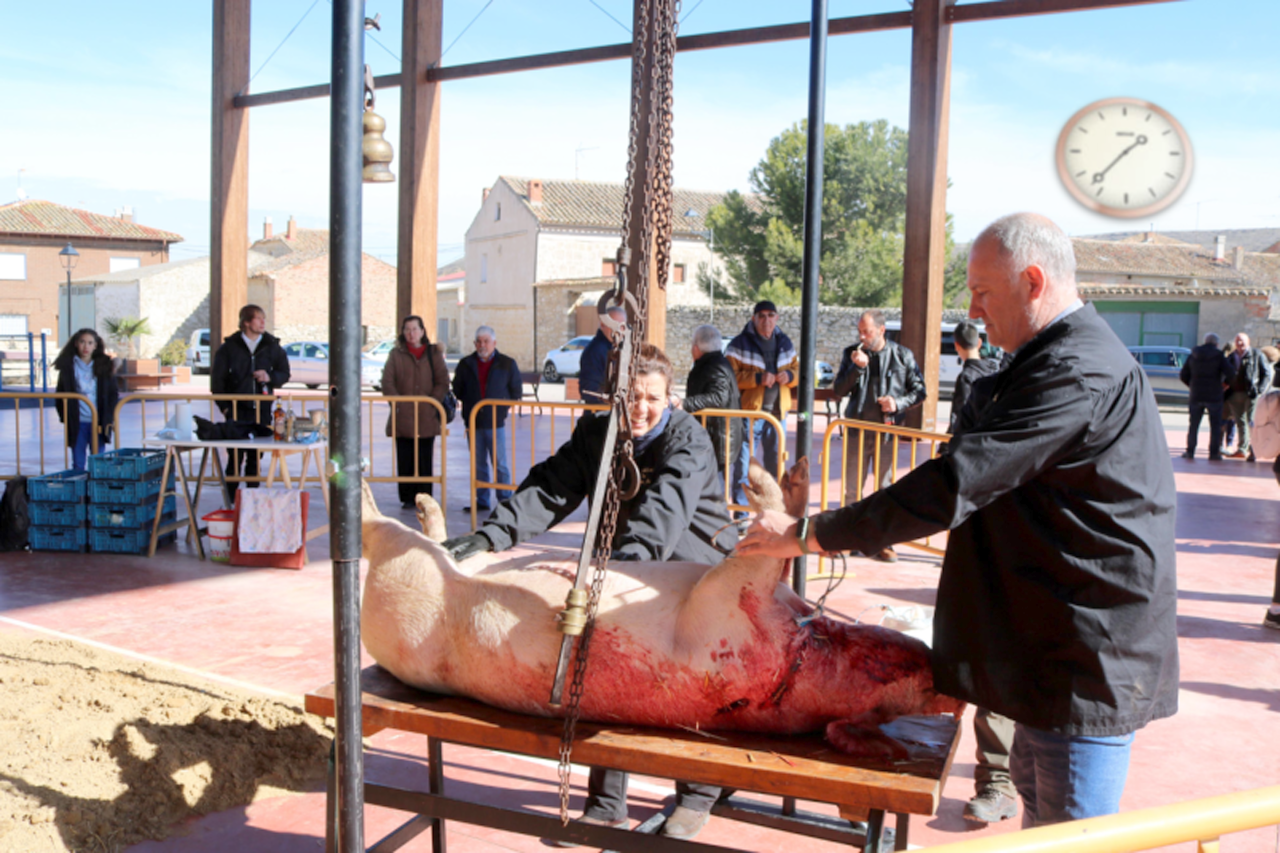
1:37
